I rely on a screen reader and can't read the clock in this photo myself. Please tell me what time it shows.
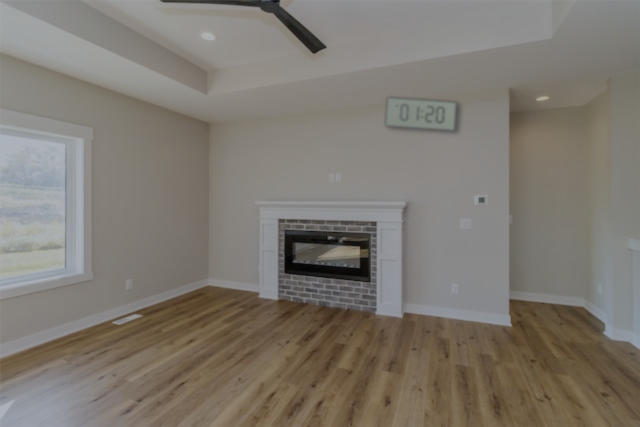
1:20
